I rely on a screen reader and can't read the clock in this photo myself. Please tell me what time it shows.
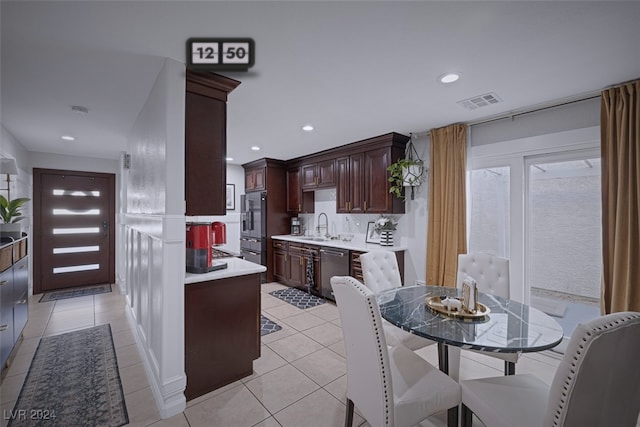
12:50
